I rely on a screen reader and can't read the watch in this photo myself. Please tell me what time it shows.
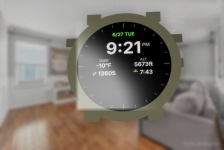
9:21
